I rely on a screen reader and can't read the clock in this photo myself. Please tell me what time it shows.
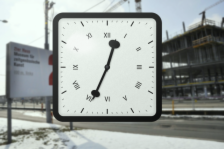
12:34
